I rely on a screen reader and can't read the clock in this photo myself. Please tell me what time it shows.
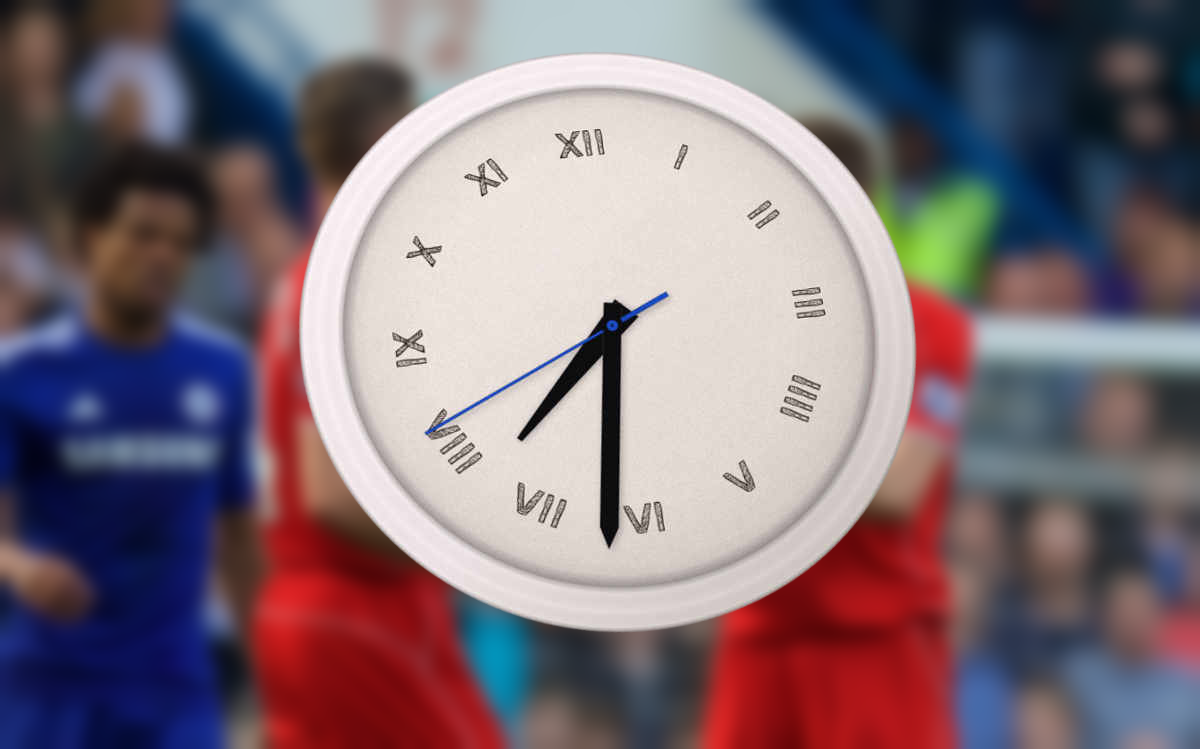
7:31:41
